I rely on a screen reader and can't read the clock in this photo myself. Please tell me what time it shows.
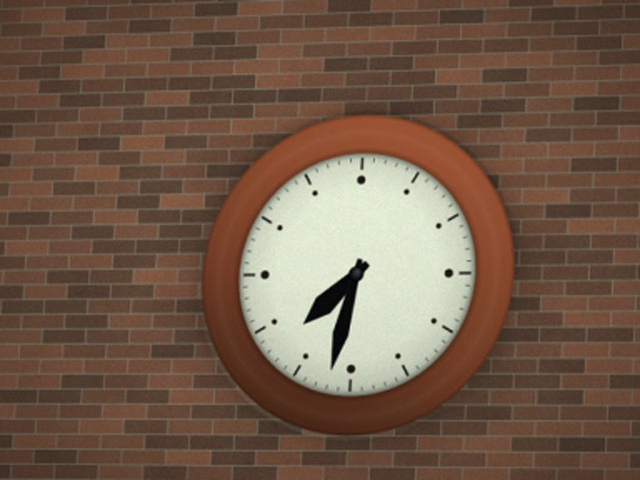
7:32
